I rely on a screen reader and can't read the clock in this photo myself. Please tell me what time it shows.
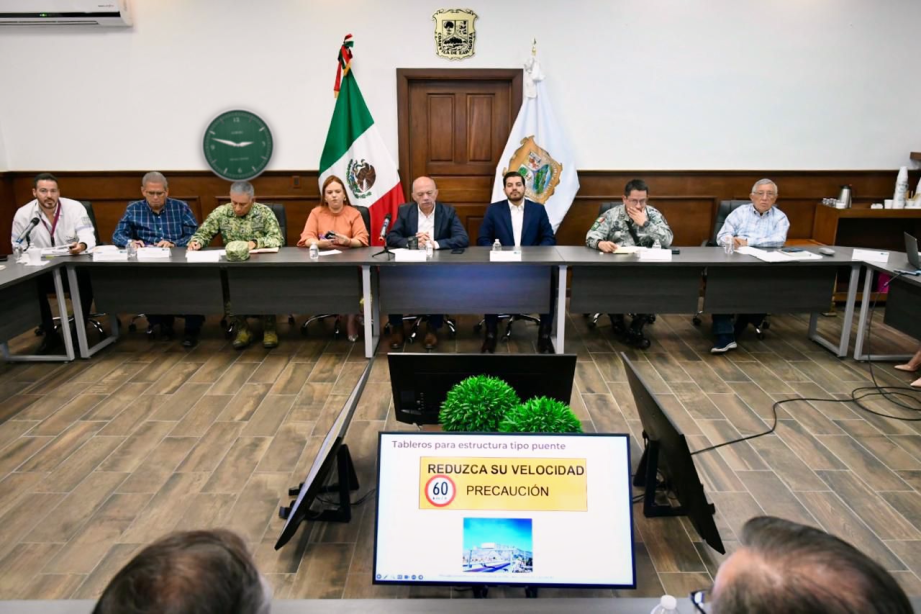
2:48
